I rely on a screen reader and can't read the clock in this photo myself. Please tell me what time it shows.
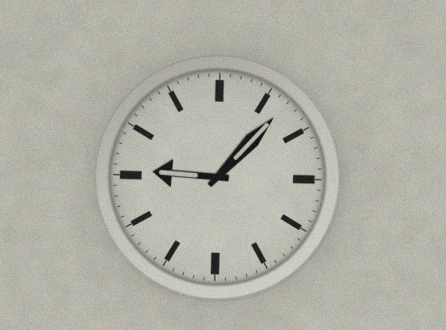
9:07
